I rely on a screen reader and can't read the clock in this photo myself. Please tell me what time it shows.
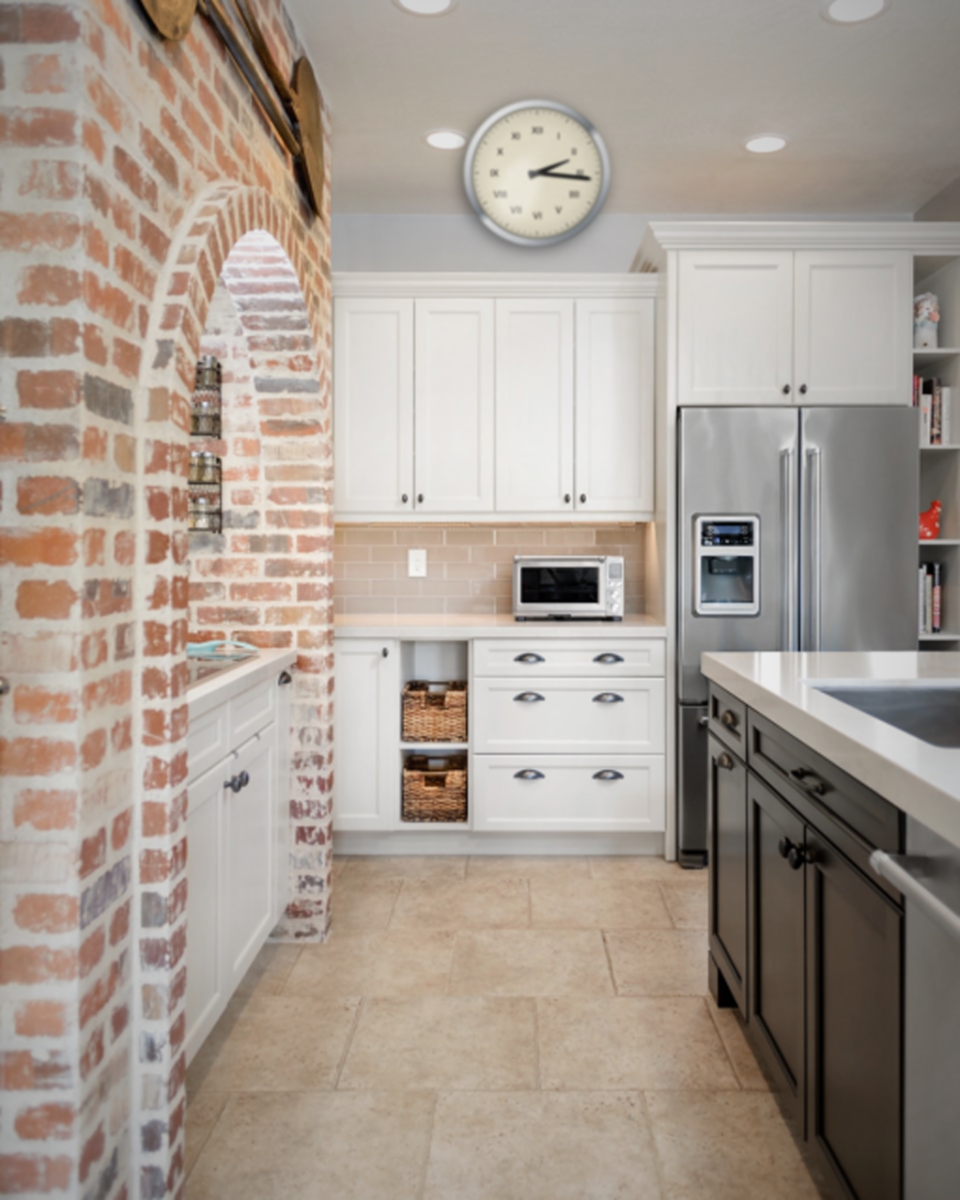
2:16
